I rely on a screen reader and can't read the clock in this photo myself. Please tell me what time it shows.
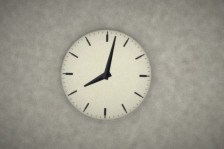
8:02
